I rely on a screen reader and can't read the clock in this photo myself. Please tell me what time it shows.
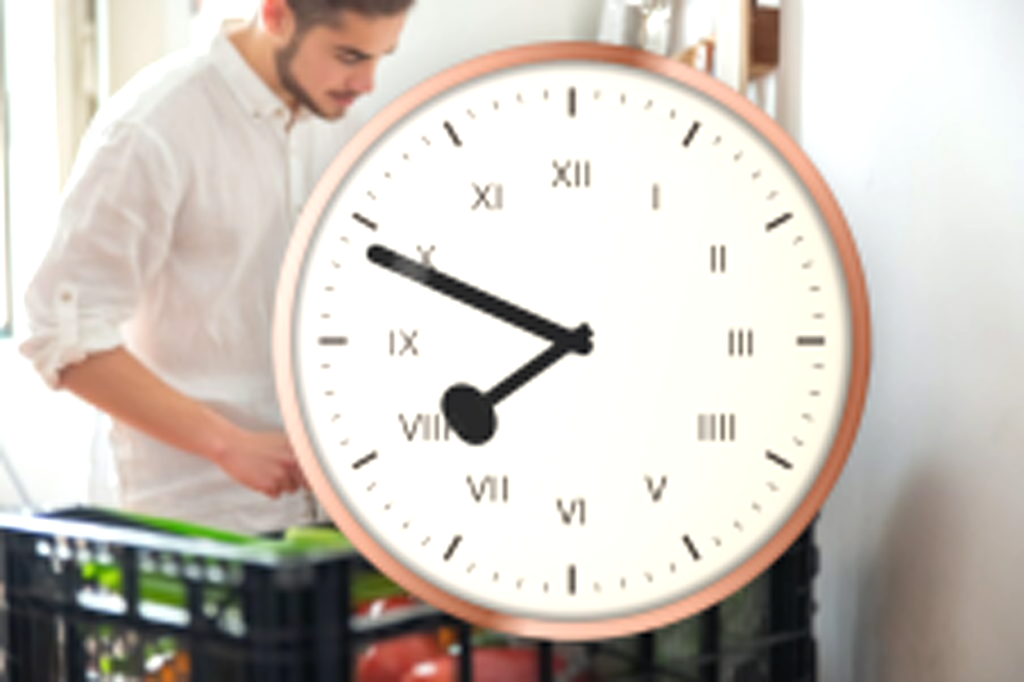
7:49
